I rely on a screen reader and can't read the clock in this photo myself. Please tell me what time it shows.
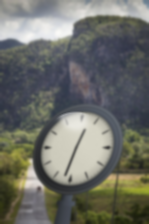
12:32
